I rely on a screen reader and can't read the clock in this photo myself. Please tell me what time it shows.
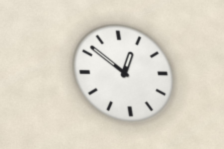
12:52
